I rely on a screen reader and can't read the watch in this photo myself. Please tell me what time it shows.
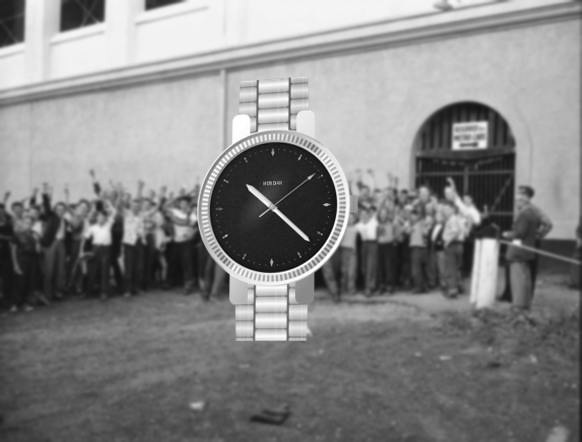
10:22:09
